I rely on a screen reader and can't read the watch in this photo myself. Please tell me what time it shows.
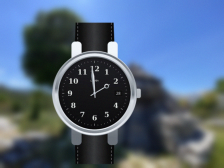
1:59
